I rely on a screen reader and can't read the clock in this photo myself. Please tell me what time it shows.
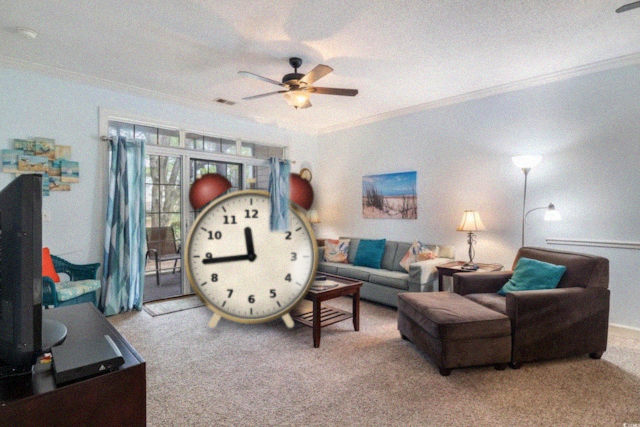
11:44
